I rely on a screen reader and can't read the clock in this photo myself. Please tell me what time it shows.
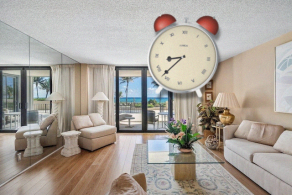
8:37
